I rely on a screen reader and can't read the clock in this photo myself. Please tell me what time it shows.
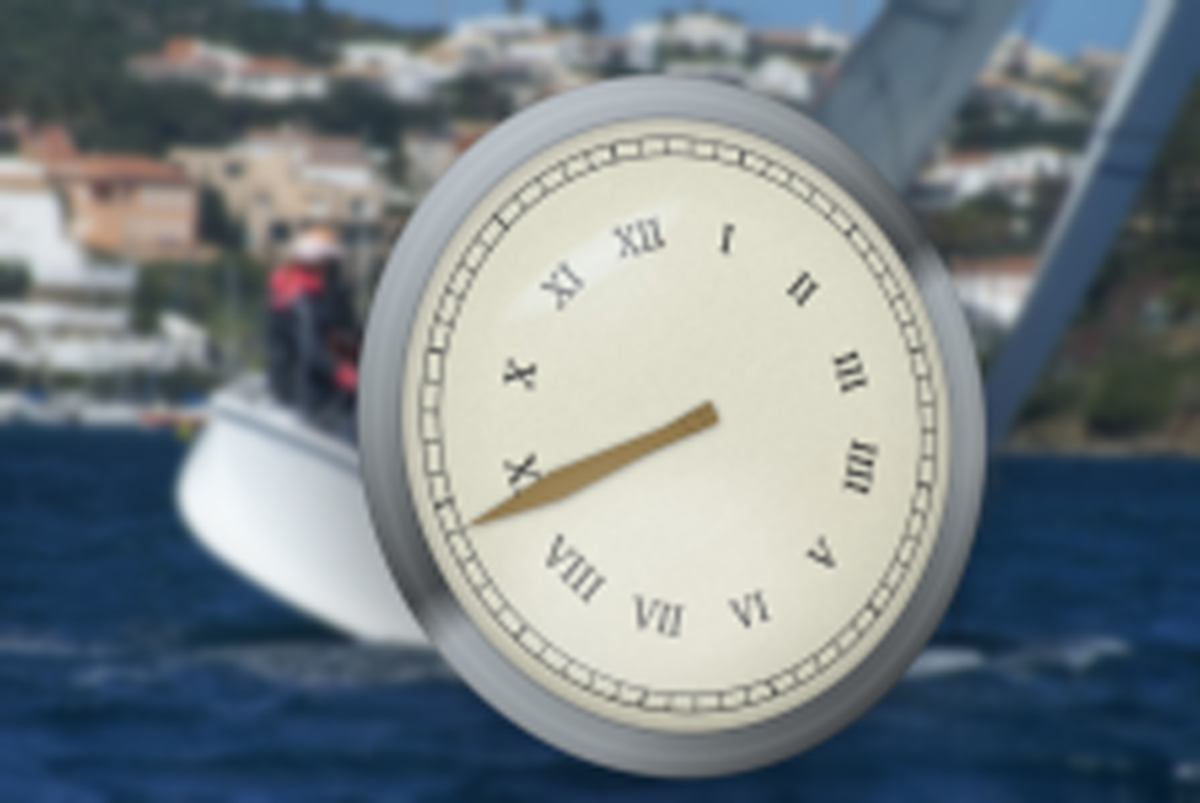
8:44
